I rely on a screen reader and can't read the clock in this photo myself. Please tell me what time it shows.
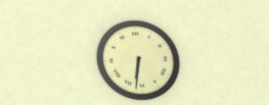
6:32
